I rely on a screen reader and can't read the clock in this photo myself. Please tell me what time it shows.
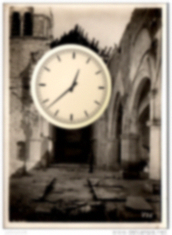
12:38
